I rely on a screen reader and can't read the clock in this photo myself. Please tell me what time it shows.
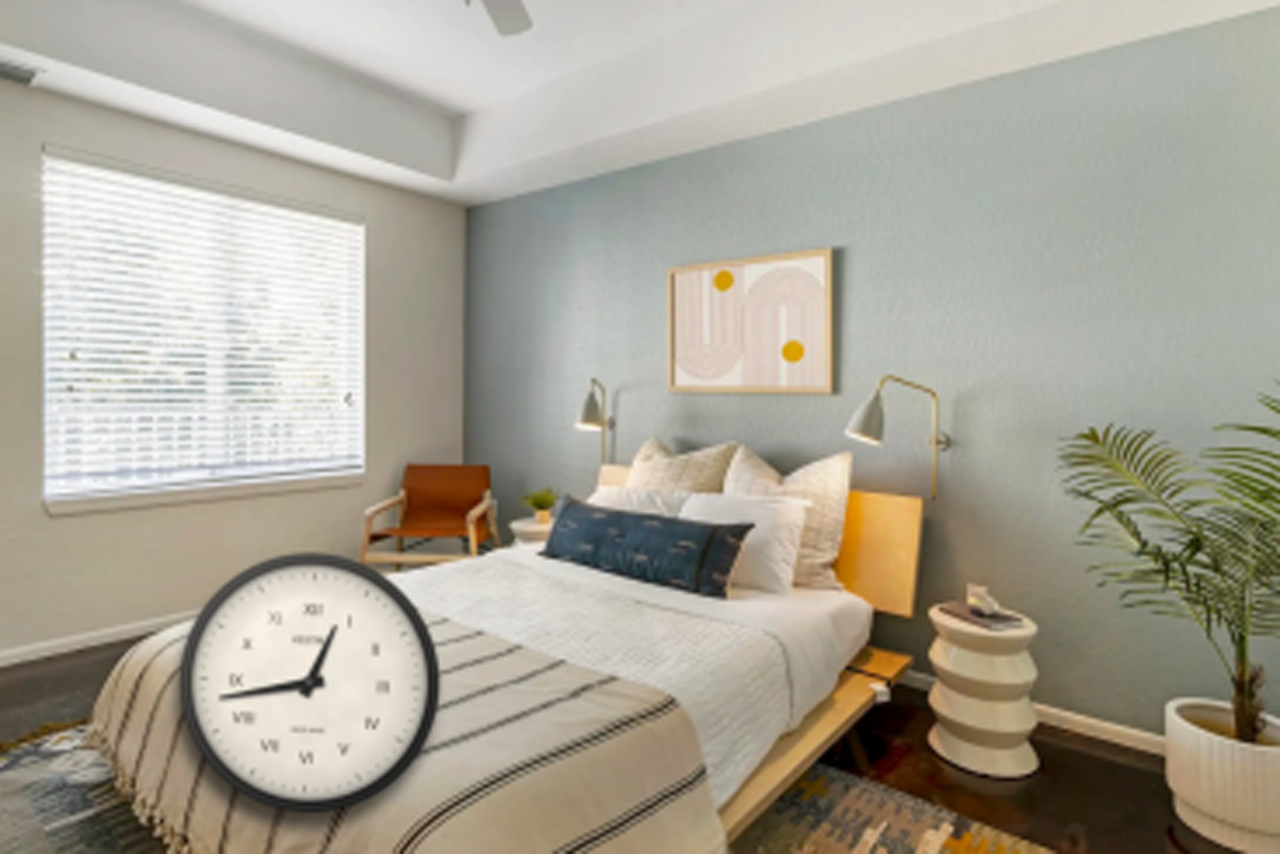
12:43
